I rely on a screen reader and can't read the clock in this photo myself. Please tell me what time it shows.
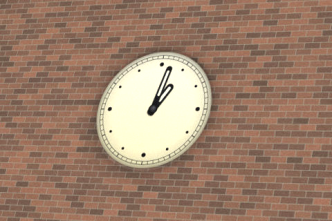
1:02
